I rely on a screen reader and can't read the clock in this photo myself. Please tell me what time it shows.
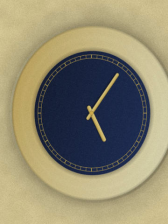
5:06
